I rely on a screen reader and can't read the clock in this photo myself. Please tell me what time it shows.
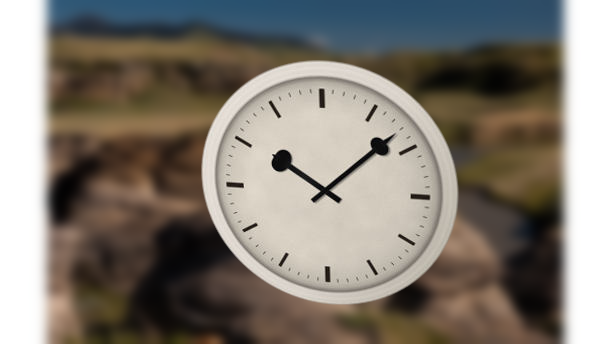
10:08
